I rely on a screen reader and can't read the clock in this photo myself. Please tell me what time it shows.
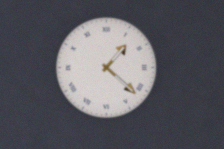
1:22
